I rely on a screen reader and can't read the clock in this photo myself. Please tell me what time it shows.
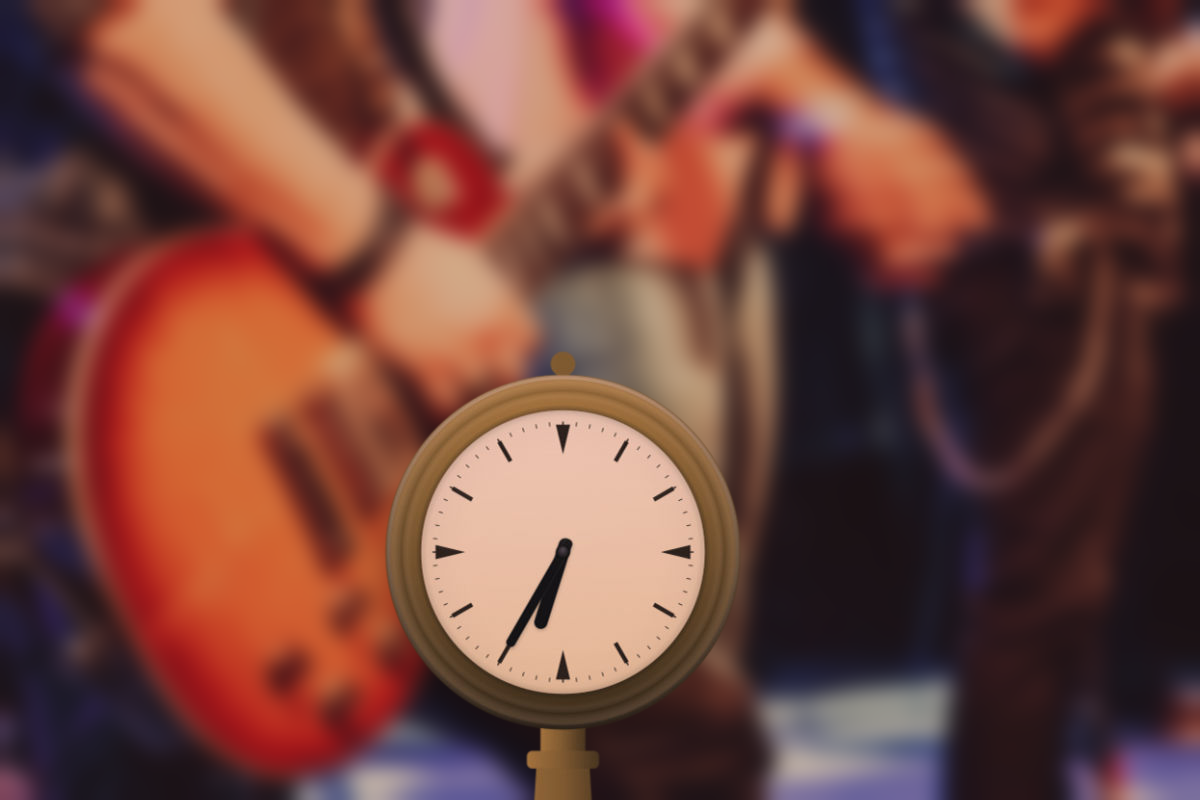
6:35
